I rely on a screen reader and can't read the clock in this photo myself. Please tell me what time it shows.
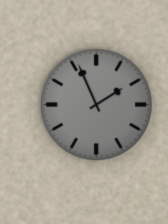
1:56
